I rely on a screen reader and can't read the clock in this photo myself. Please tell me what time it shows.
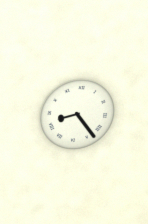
8:23
